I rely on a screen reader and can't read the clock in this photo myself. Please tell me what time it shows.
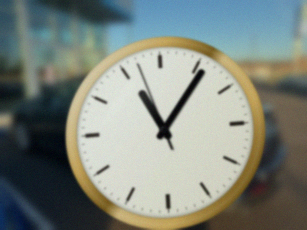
11:05:57
